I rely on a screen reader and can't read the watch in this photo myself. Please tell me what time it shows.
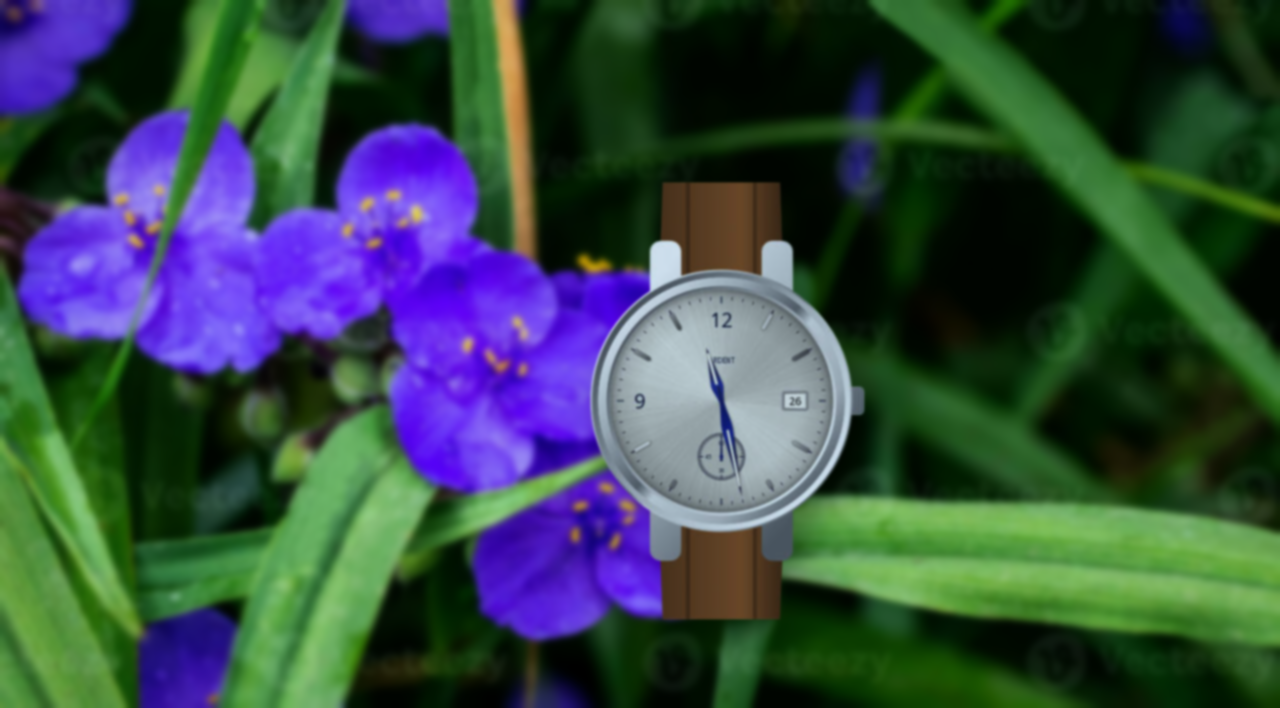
11:28
